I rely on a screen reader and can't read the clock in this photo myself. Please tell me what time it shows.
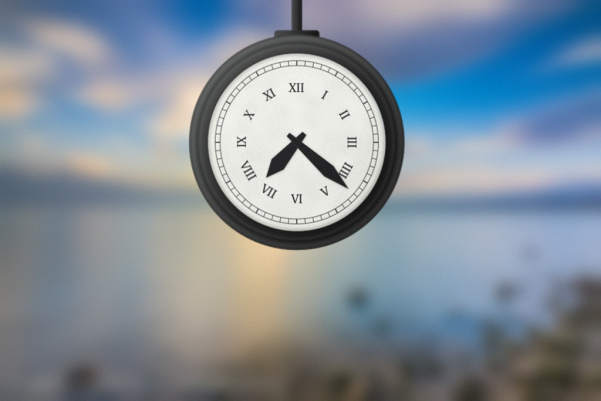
7:22
